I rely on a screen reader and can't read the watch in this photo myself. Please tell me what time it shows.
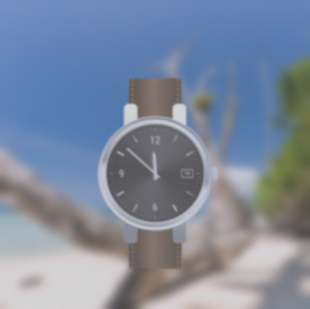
11:52
